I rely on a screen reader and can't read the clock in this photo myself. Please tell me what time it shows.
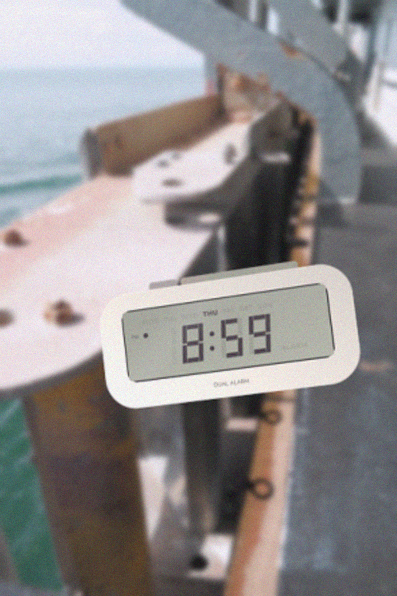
8:59
